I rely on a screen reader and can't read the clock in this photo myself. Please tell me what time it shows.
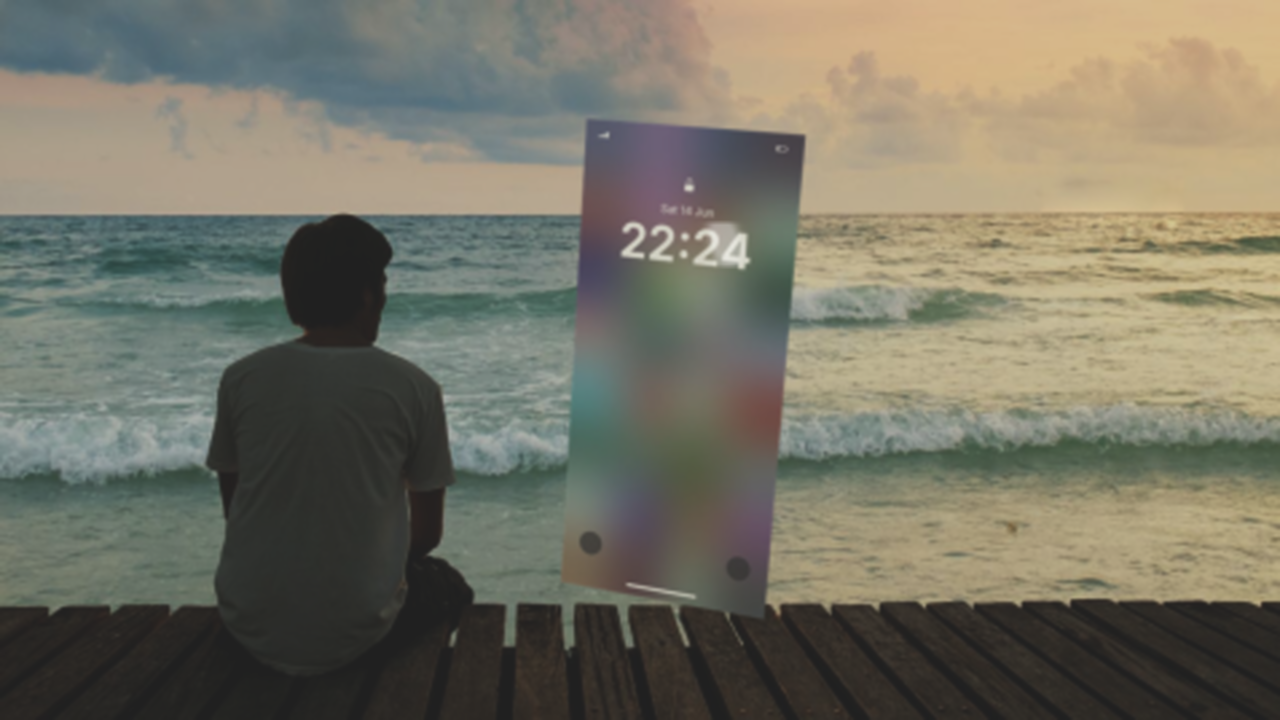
22:24
